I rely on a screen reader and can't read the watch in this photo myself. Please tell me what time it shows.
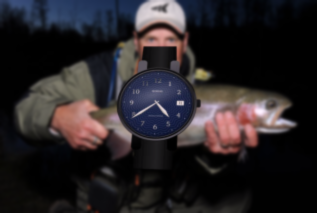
4:39
